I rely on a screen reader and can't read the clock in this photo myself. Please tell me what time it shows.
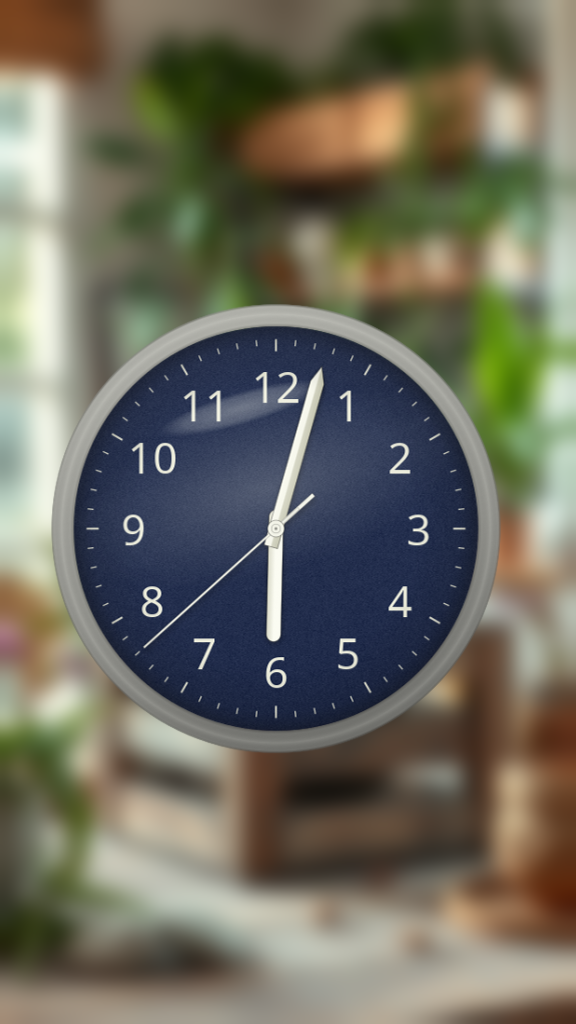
6:02:38
